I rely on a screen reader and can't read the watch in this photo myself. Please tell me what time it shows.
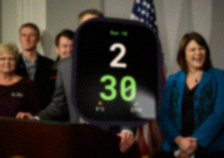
2:30
